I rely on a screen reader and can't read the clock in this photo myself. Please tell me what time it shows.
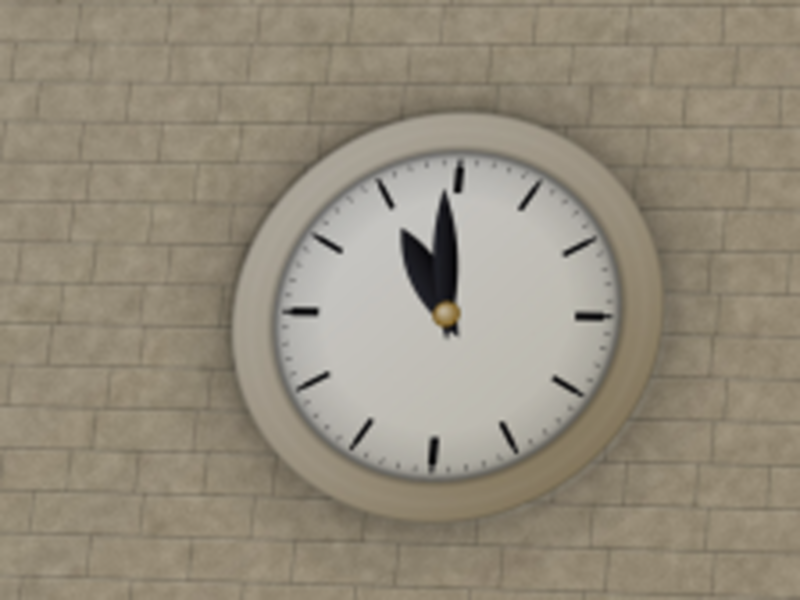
10:59
